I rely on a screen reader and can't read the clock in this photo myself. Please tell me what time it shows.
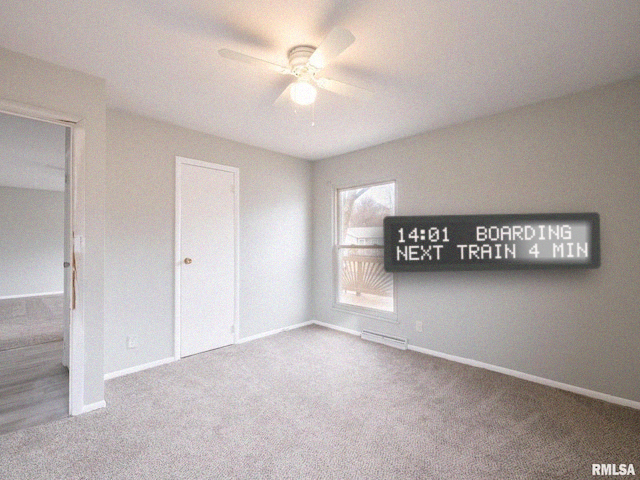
14:01
